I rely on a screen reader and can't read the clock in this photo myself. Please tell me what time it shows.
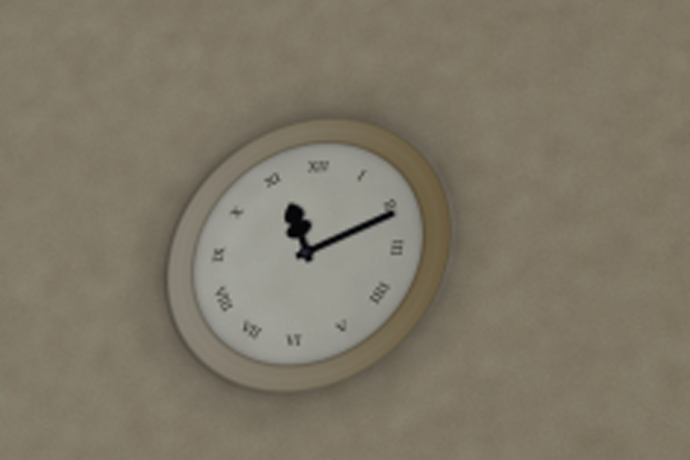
11:11
